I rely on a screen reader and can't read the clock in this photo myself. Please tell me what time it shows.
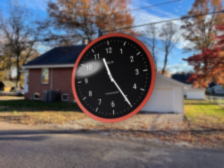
11:25
